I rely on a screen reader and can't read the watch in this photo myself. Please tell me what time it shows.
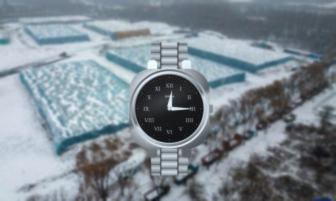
12:15
